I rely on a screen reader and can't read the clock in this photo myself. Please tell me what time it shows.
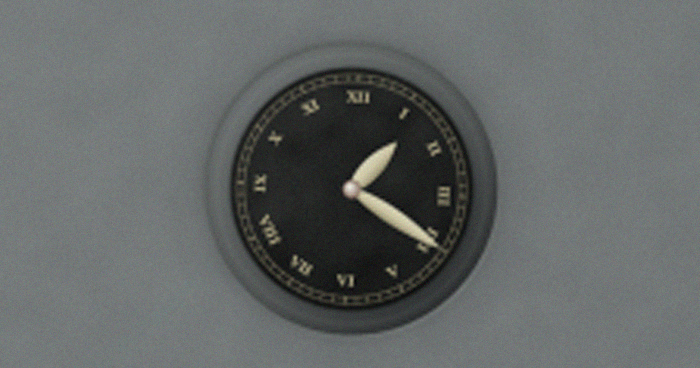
1:20
